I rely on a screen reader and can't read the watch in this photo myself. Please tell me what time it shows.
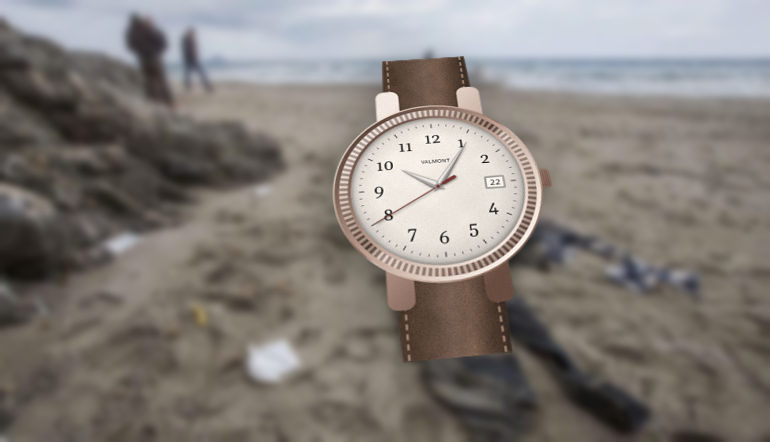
10:05:40
